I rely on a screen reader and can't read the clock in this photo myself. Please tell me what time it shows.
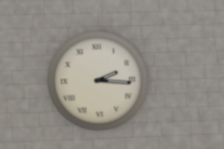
2:16
